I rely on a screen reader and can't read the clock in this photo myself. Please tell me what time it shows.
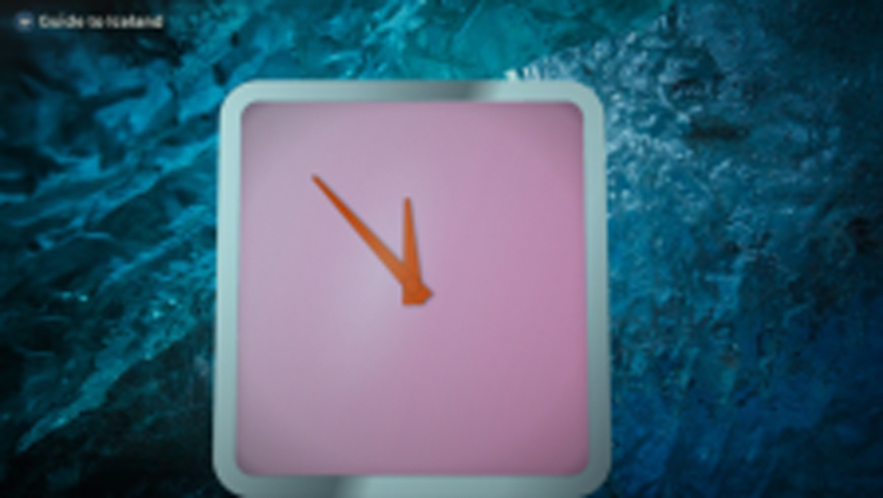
11:53
